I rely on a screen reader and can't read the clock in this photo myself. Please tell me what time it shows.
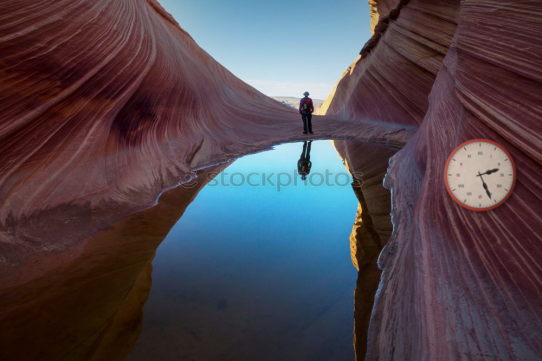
2:26
